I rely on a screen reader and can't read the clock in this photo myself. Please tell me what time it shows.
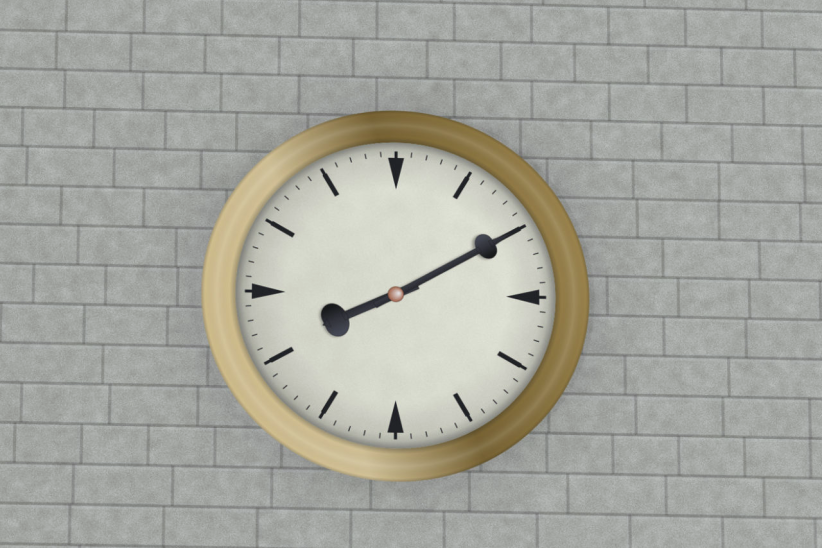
8:10
